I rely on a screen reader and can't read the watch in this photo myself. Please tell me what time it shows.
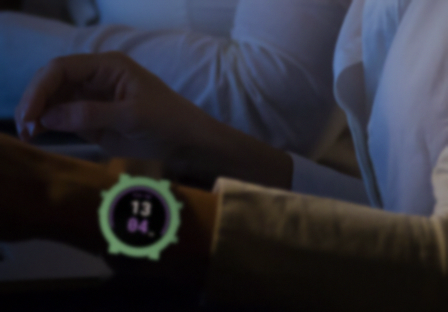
13:04
